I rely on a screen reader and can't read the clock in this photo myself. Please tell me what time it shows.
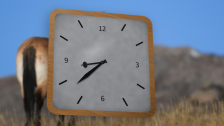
8:38
